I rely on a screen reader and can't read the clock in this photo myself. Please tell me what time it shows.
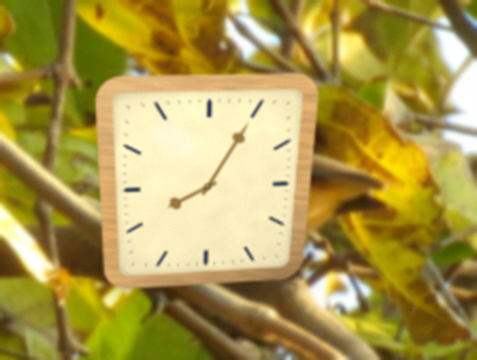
8:05
